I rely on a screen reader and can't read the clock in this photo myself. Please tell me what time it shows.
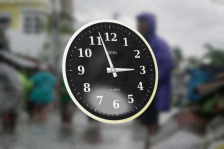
2:57
